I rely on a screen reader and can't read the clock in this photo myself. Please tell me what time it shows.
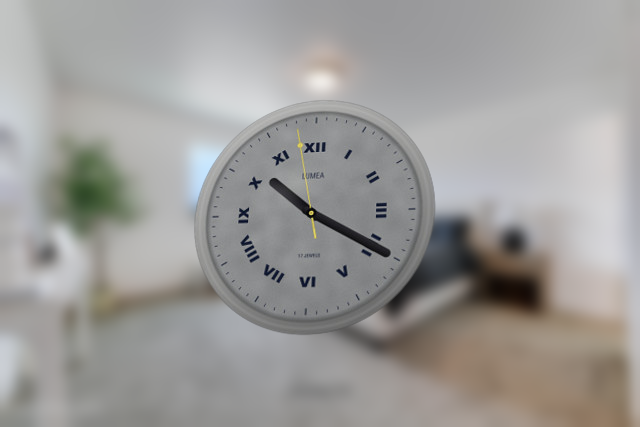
10:19:58
